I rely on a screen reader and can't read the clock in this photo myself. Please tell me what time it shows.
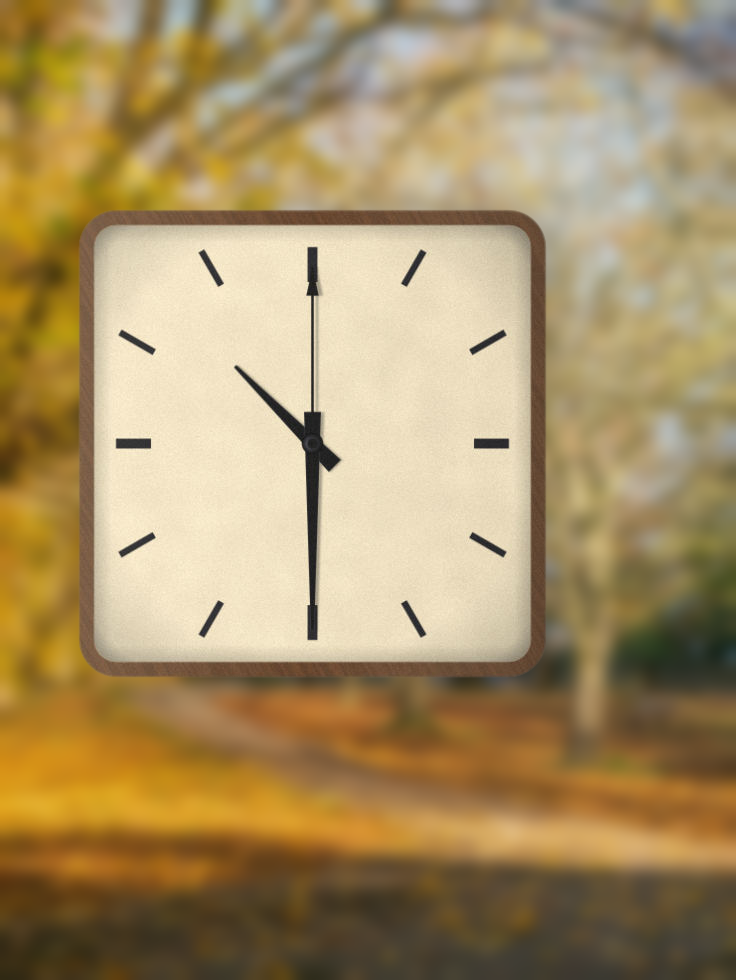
10:30:00
